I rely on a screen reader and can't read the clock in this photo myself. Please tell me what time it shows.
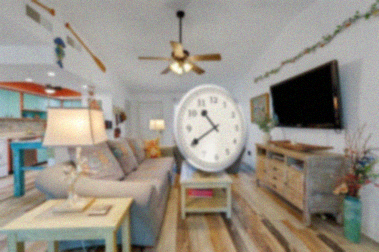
10:40
